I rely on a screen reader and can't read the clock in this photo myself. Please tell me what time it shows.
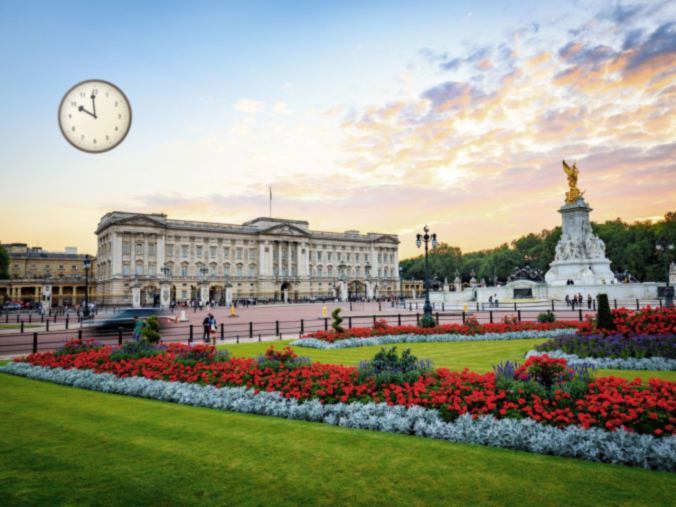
9:59
